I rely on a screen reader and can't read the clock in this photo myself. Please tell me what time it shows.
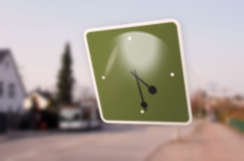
4:29
